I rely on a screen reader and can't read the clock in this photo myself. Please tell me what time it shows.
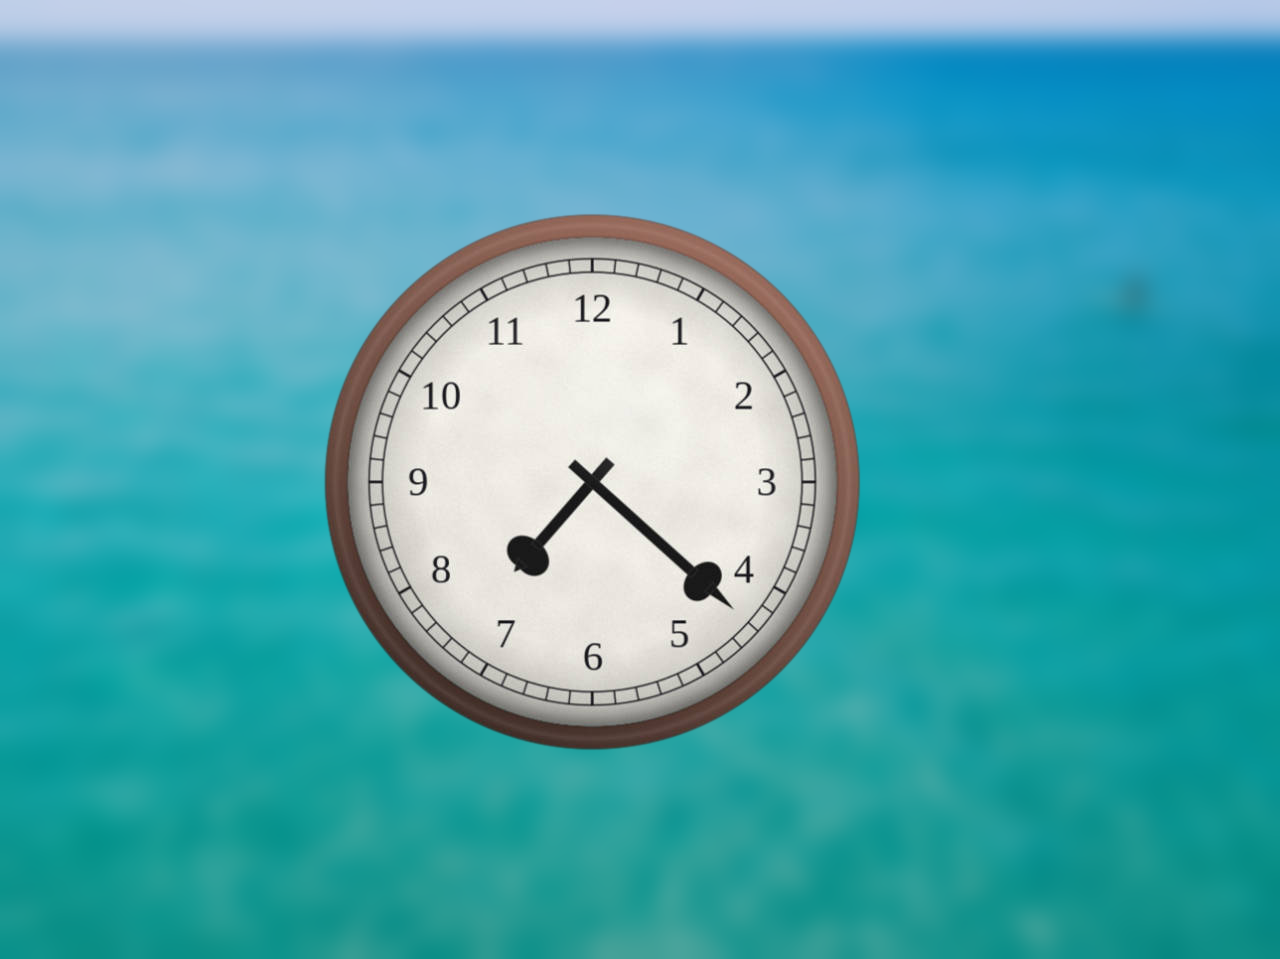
7:22
